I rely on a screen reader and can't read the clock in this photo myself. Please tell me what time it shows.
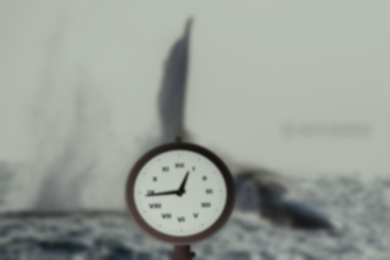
12:44
